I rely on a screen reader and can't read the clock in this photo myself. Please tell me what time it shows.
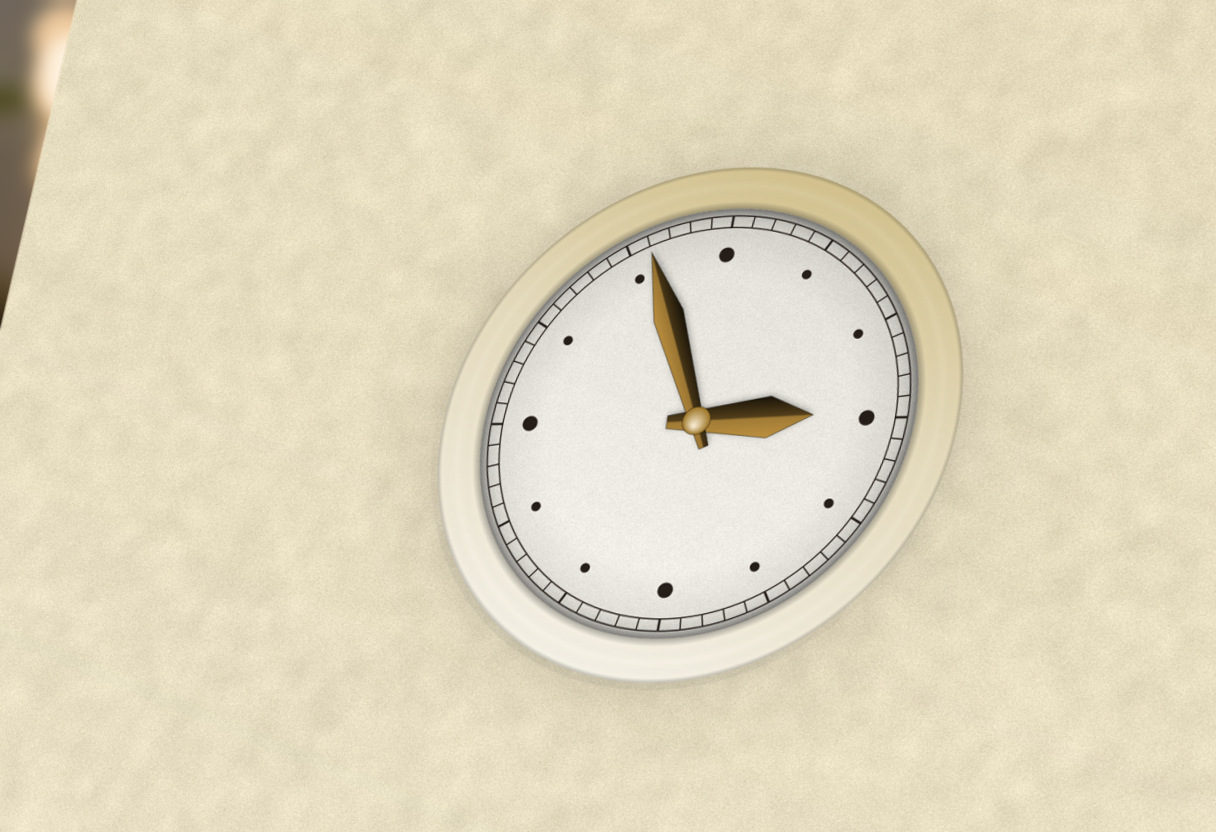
2:56
